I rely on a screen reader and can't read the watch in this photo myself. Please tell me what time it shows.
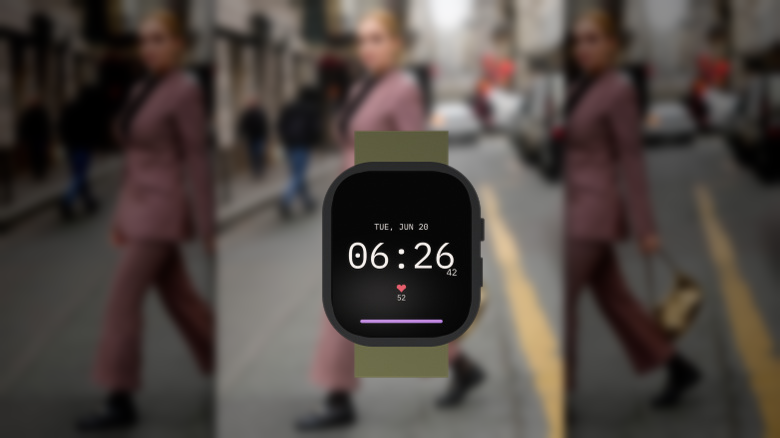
6:26:42
